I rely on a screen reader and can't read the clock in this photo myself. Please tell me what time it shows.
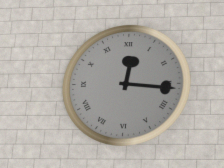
12:16
